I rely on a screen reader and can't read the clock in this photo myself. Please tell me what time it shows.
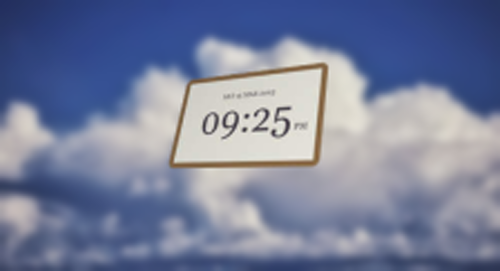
9:25
